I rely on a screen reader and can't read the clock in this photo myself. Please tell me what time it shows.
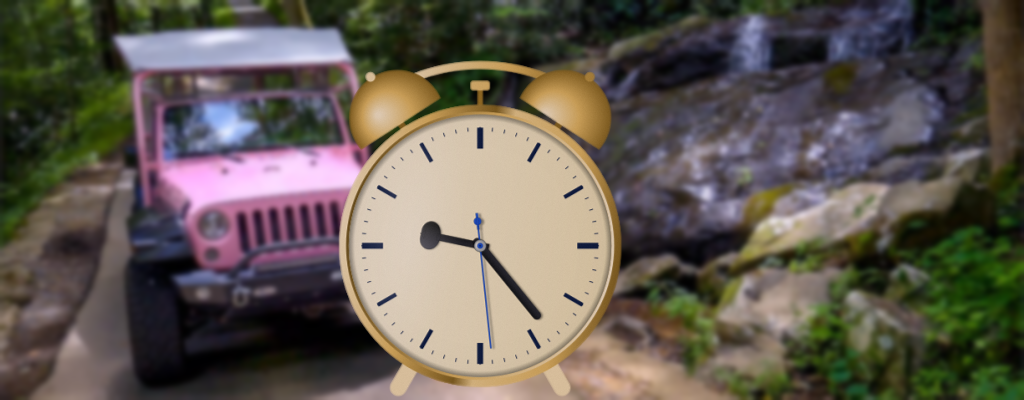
9:23:29
